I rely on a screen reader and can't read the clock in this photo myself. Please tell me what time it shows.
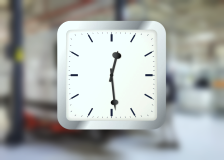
12:29
